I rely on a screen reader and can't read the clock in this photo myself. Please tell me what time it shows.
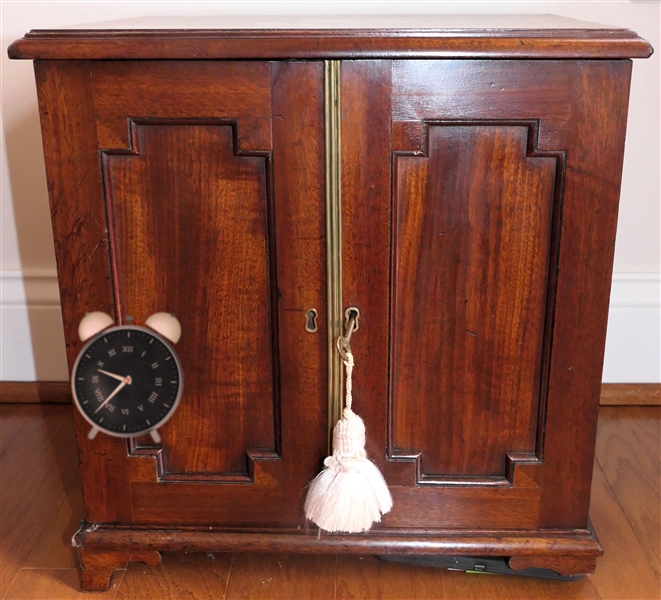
9:37
